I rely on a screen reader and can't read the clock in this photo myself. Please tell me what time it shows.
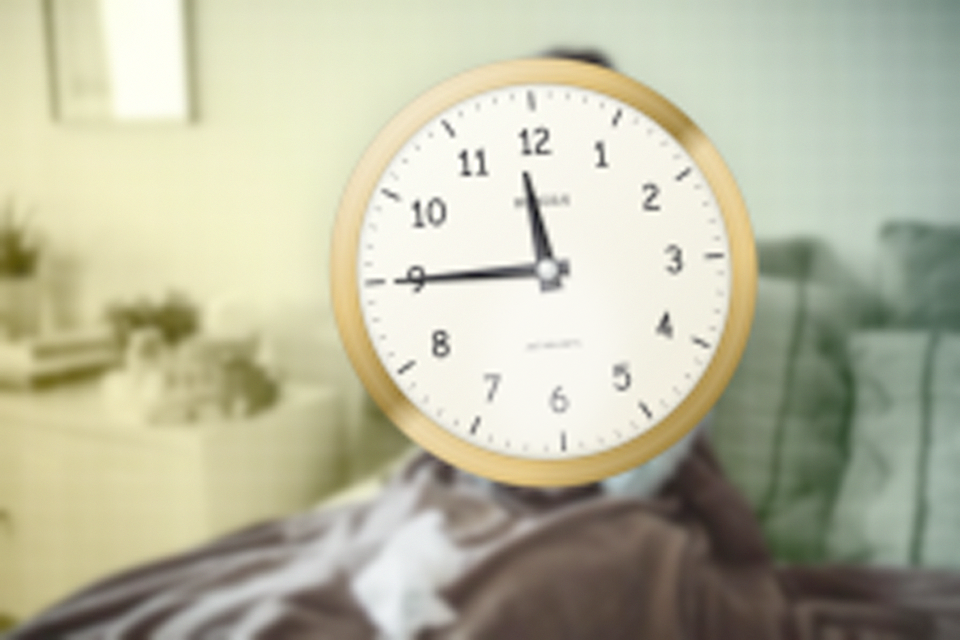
11:45
